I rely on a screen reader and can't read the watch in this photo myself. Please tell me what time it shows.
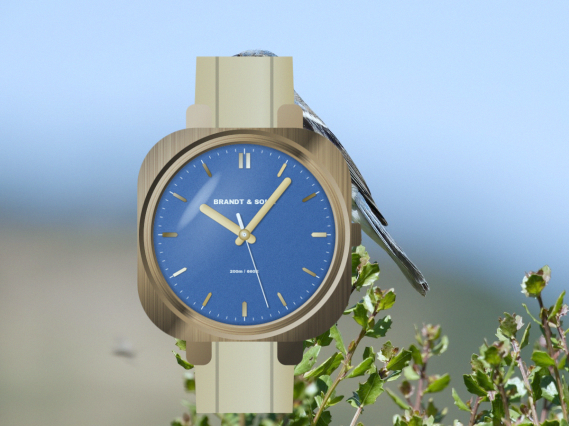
10:06:27
